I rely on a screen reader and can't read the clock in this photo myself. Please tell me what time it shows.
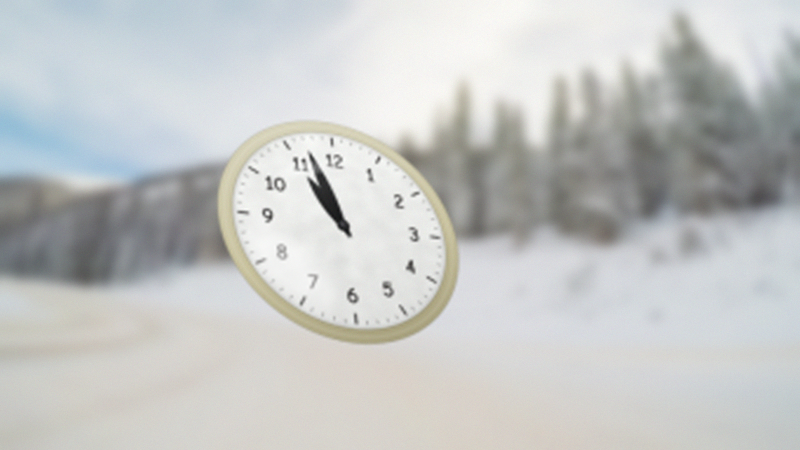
10:57
